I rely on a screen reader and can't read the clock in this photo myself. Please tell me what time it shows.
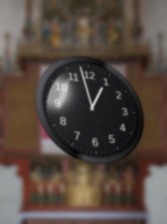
12:58
